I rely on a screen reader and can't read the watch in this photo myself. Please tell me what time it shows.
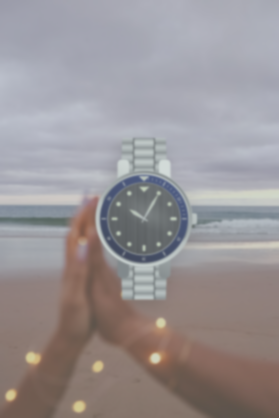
10:05
